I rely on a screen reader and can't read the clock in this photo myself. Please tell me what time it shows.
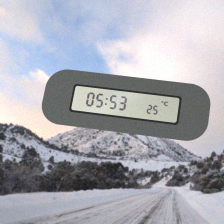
5:53
